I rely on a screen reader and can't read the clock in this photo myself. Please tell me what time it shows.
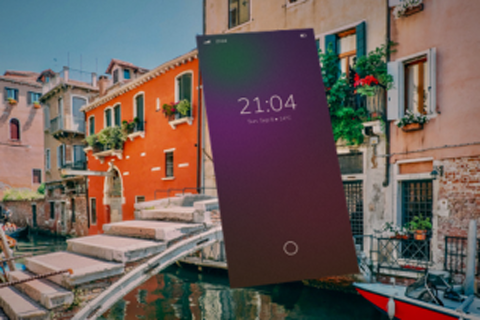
21:04
